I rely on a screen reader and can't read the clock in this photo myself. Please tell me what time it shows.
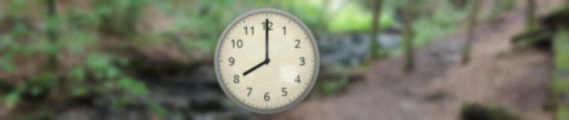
8:00
